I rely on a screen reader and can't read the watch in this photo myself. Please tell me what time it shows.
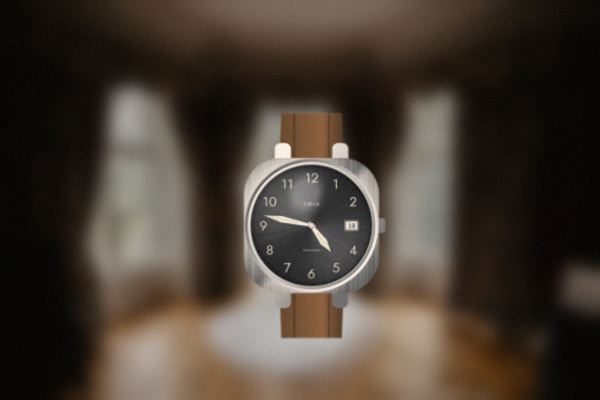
4:47
